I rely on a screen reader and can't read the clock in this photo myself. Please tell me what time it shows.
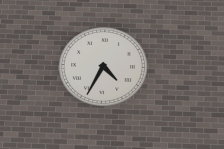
4:34
